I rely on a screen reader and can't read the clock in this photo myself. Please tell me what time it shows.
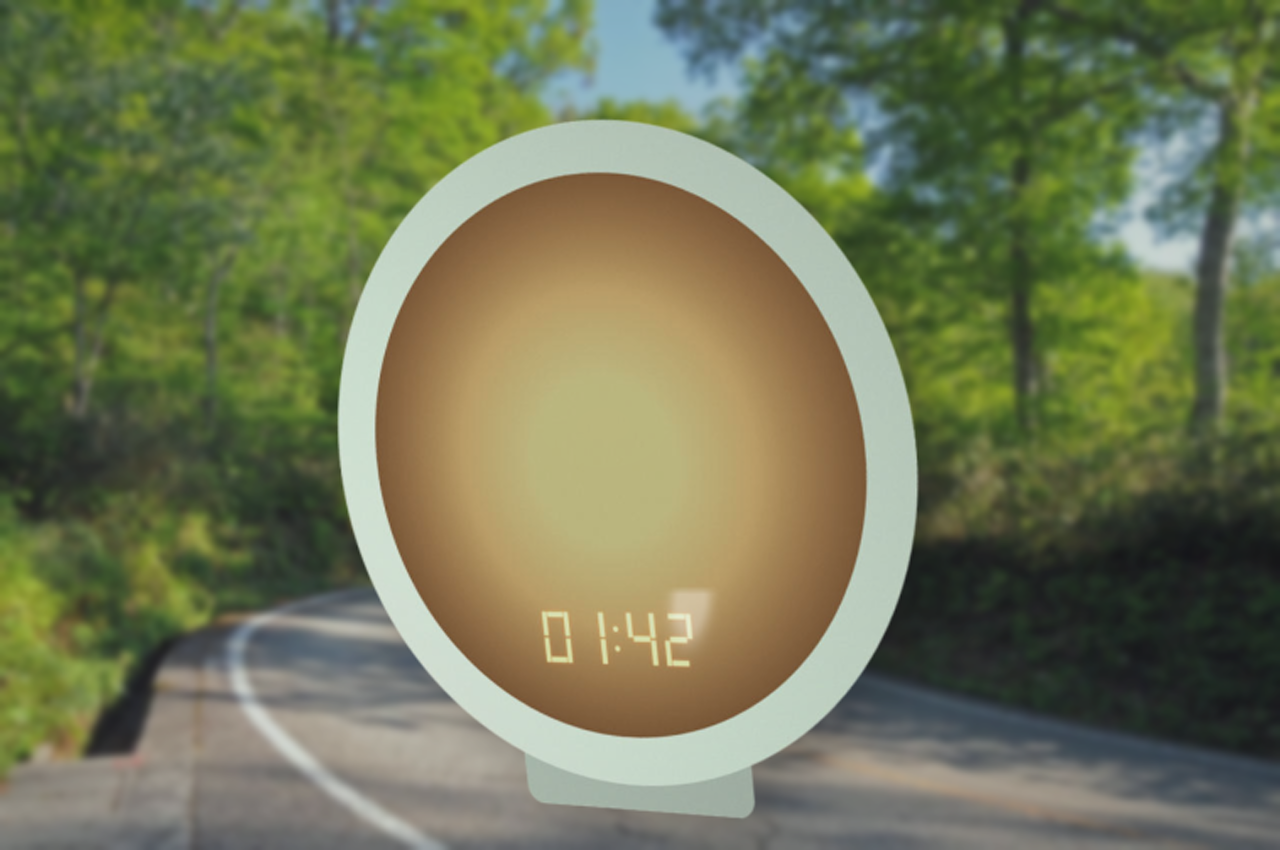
1:42
